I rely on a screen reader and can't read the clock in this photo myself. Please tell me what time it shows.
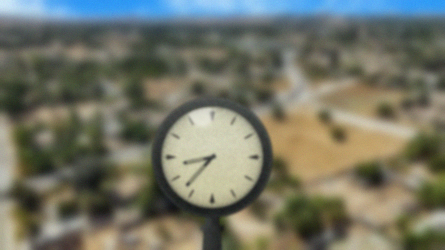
8:37
